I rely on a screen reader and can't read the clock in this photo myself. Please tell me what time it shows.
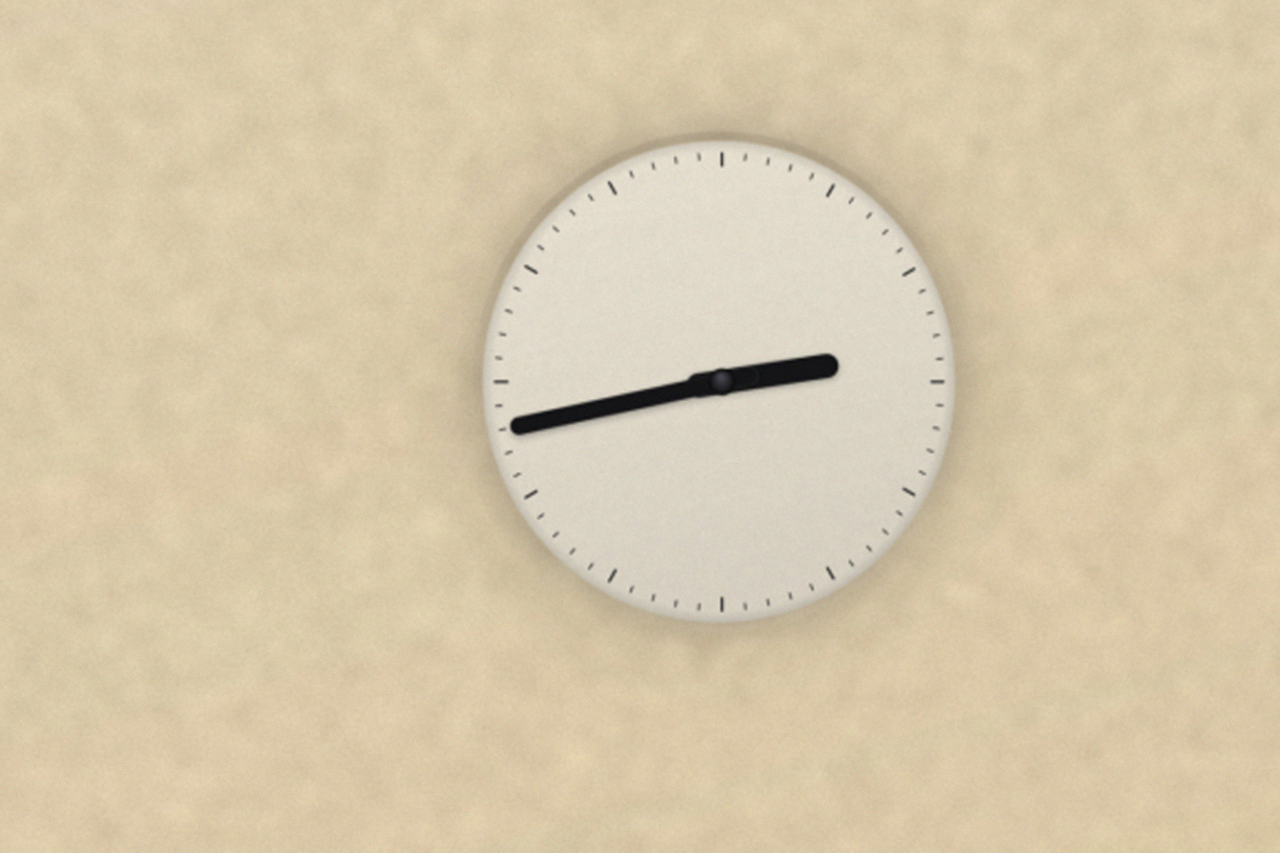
2:43
